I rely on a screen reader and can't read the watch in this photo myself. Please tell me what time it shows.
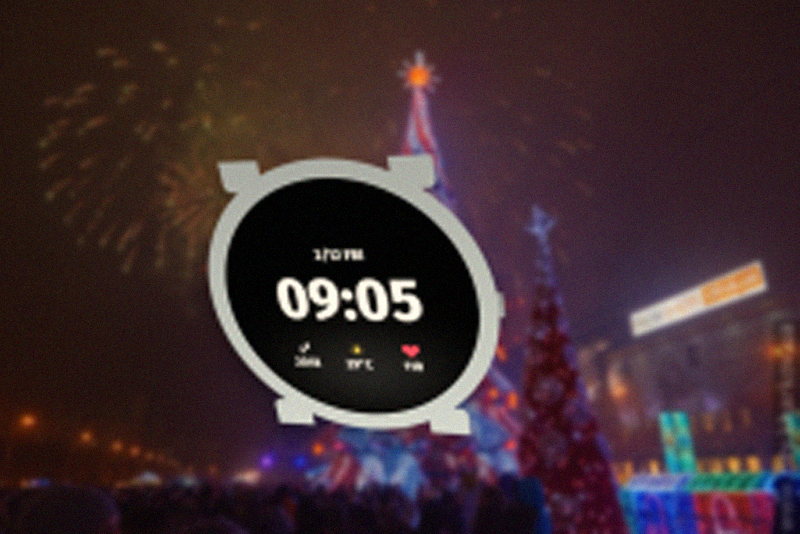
9:05
